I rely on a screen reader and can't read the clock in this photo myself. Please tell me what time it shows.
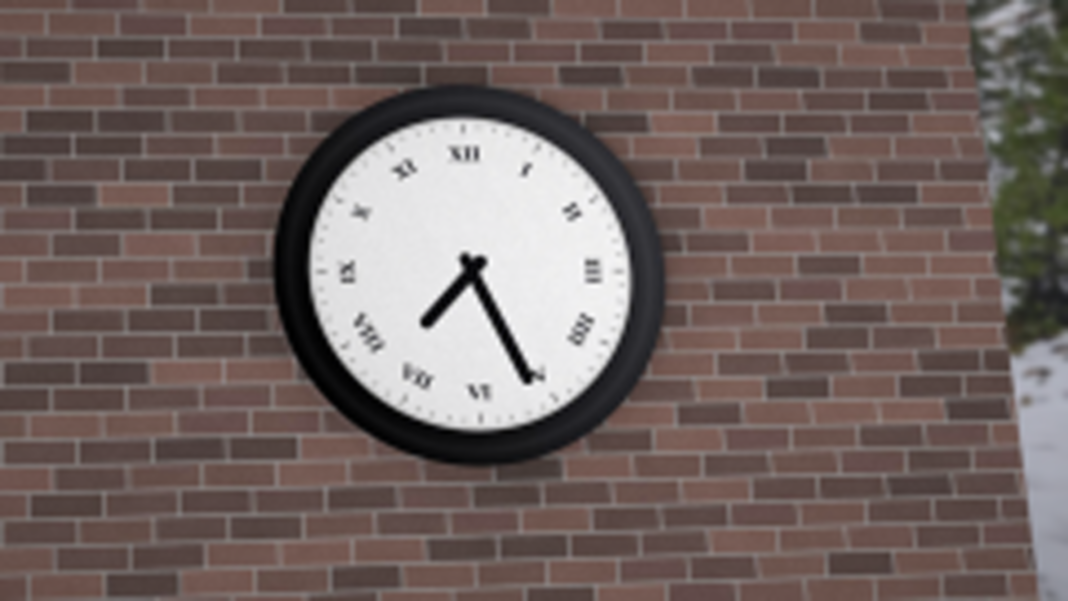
7:26
